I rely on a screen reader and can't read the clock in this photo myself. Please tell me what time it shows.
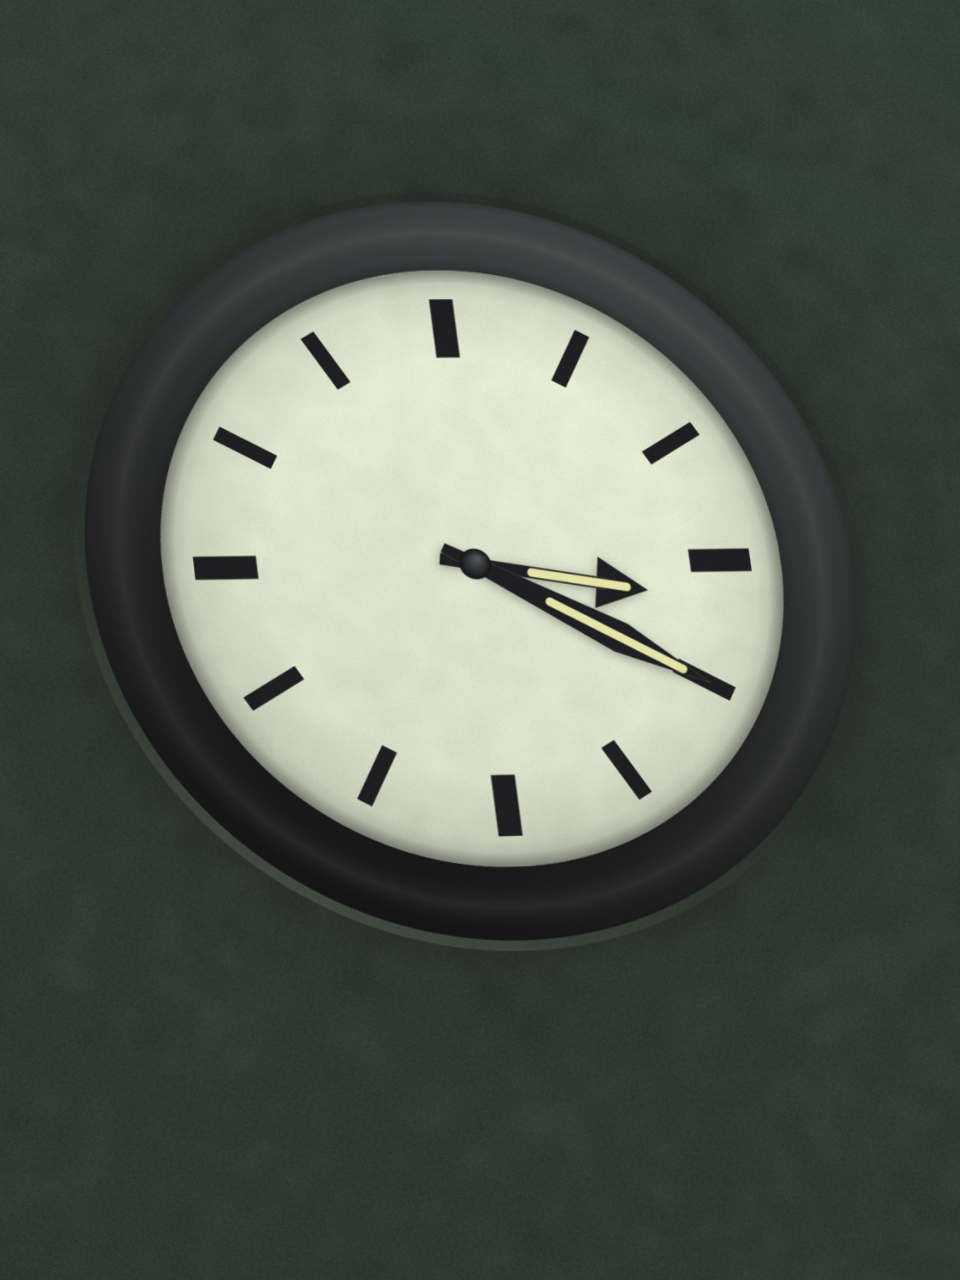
3:20
